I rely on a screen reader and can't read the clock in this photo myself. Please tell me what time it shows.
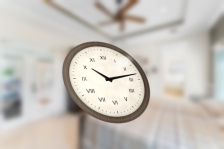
10:13
